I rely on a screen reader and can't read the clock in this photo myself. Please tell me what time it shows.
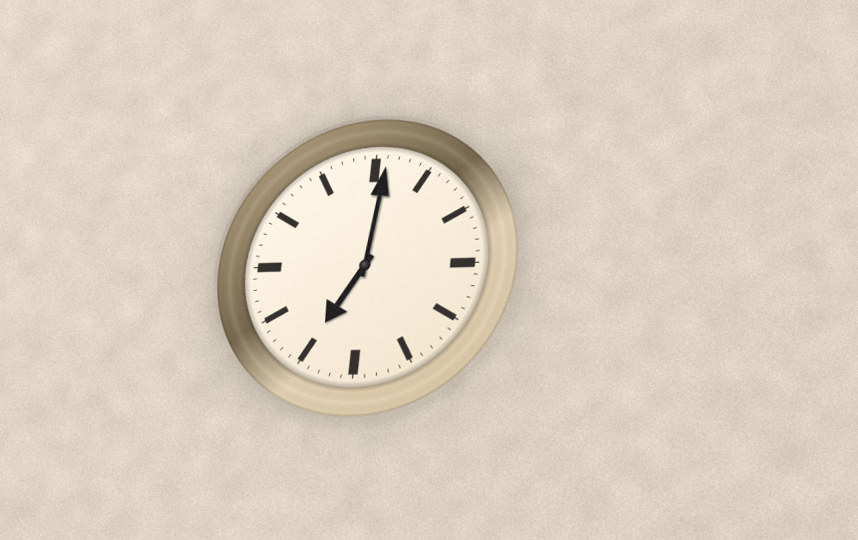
7:01
